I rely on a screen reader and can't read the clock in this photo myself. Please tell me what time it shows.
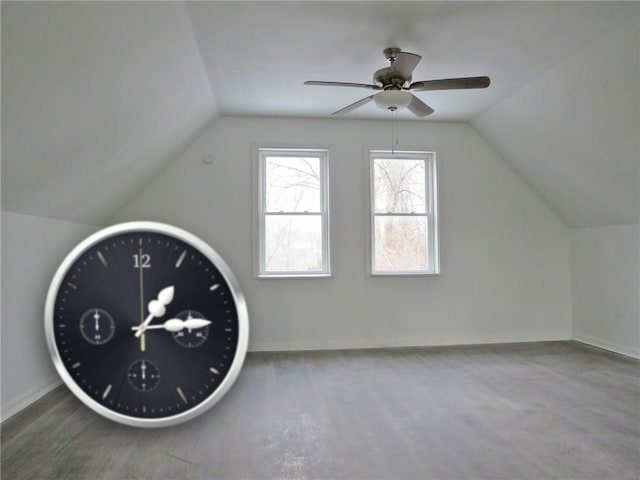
1:14
